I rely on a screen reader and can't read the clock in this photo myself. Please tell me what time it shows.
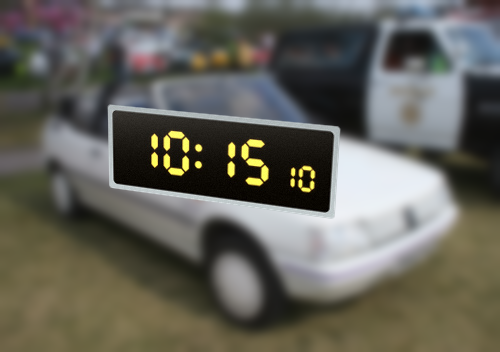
10:15:10
